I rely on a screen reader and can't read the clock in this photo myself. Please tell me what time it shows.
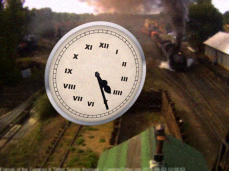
4:25
